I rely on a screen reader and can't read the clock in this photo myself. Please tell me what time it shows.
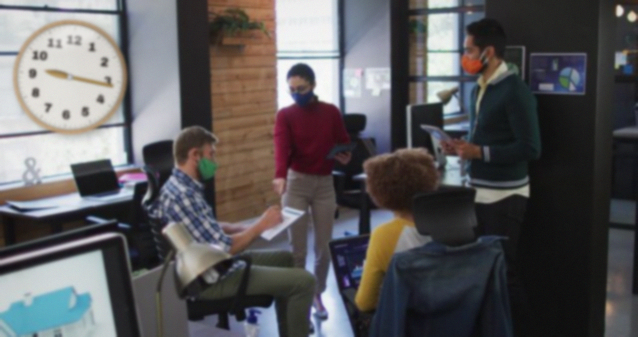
9:16
